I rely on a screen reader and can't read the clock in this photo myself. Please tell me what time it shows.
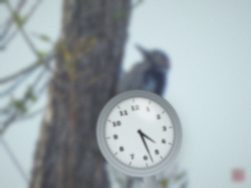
4:28
